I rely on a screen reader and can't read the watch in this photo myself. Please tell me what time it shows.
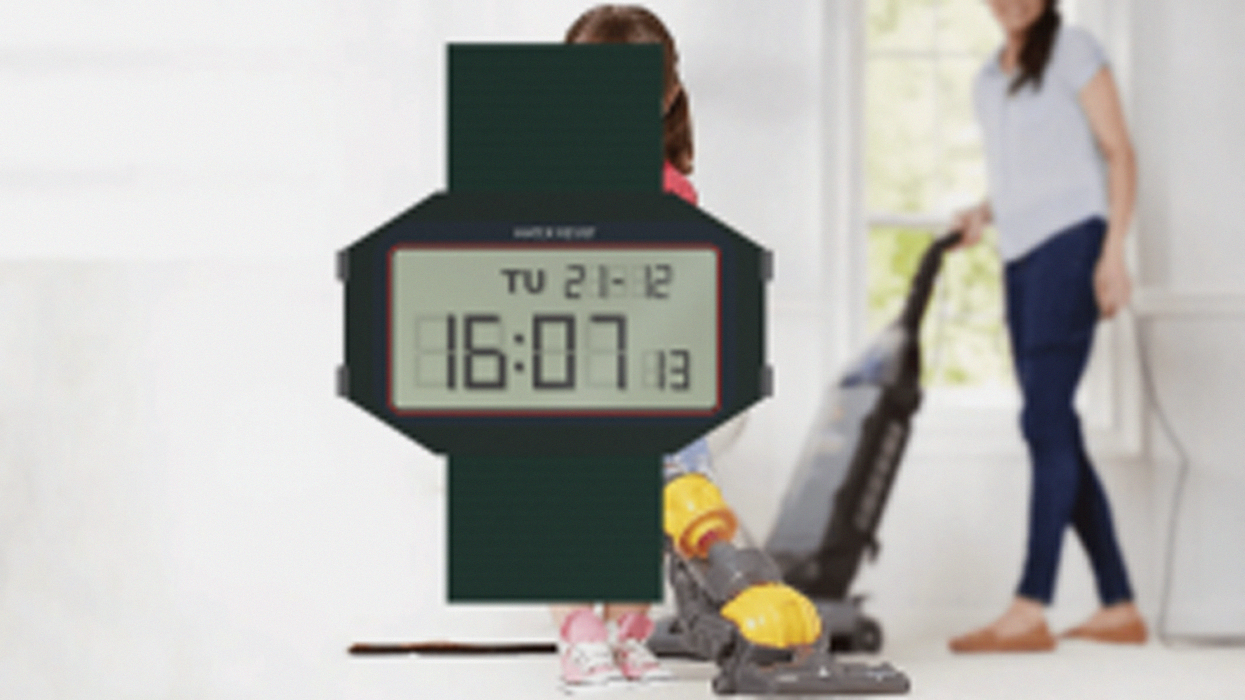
16:07:13
